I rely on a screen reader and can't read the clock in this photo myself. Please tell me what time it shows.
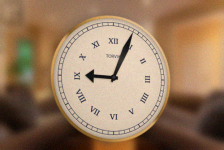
9:04
